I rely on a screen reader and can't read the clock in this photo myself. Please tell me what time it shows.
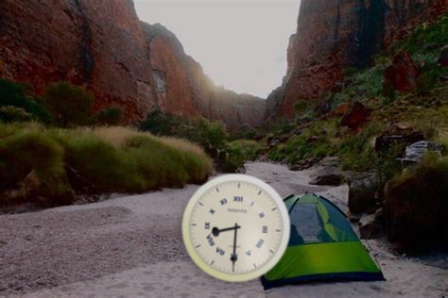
8:30
